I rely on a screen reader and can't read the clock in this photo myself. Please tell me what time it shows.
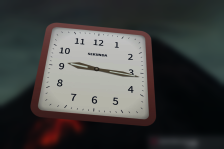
9:16
